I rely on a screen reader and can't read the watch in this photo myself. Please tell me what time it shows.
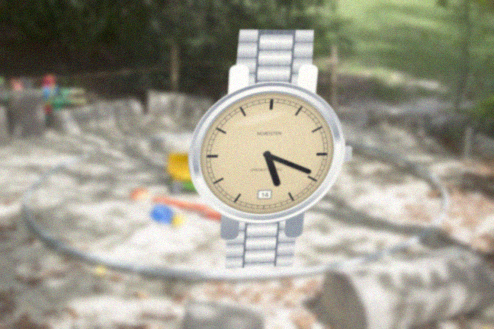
5:19
